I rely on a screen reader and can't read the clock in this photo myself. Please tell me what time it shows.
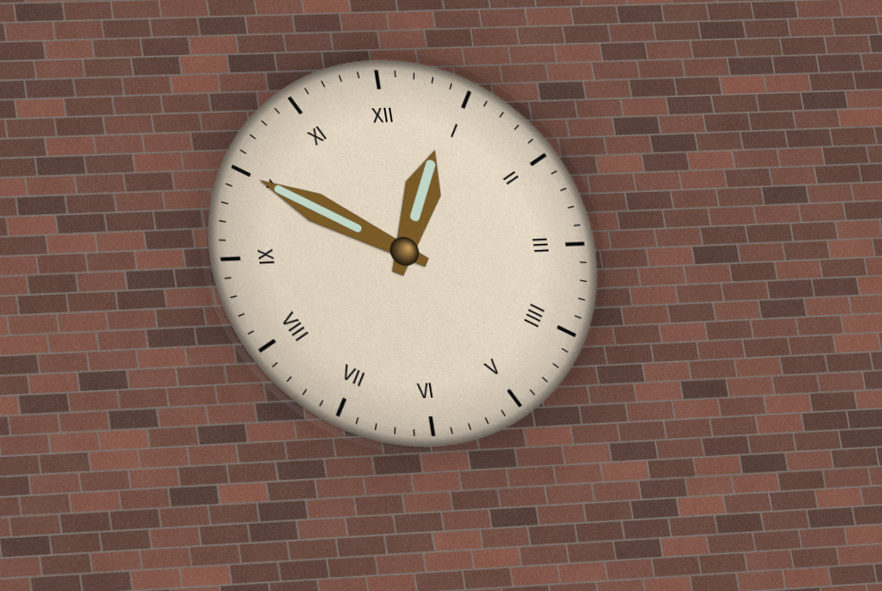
12:50
